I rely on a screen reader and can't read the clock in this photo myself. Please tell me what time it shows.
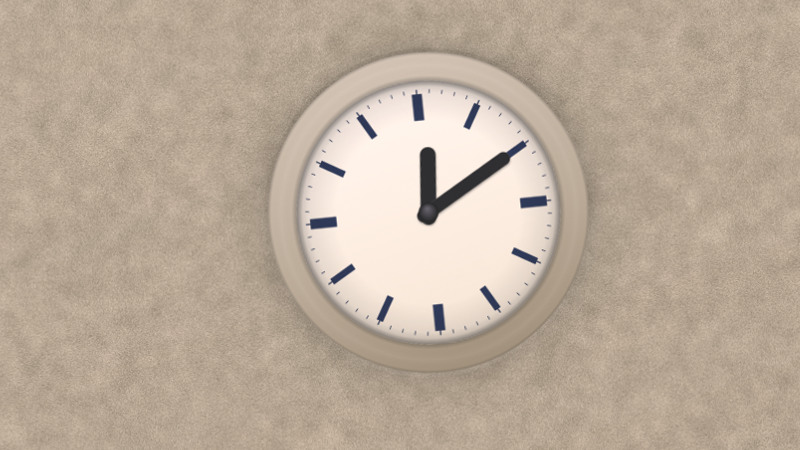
12:10
